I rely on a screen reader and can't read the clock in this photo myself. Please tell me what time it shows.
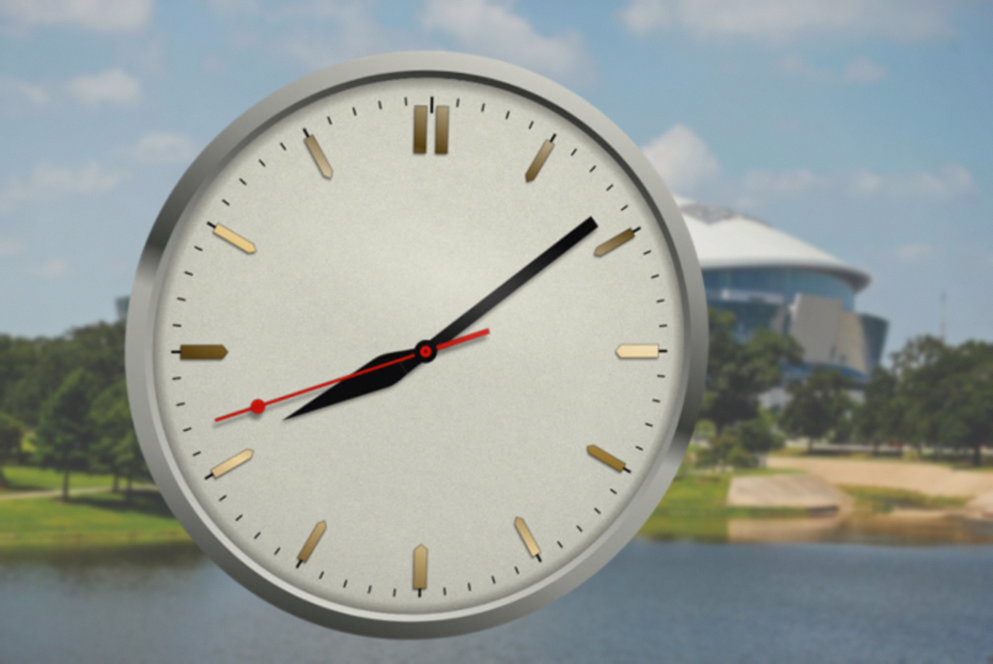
8:08:42
